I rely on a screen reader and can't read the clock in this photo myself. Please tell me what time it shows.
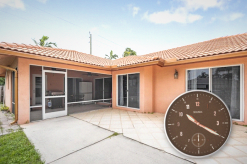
10:20
